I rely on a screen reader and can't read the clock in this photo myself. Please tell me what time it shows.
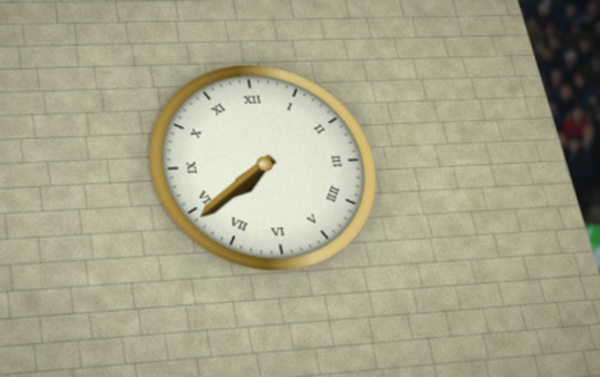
7:39
